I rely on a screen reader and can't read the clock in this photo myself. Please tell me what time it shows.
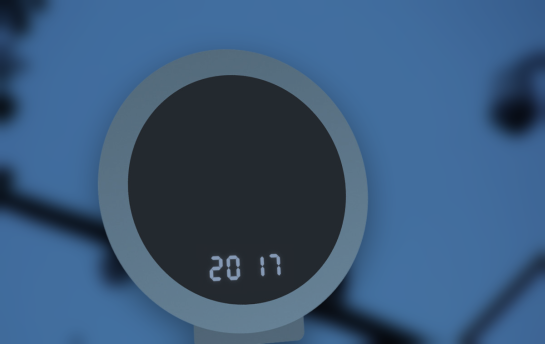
20:17
